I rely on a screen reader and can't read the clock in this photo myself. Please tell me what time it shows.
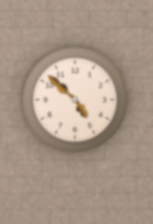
4:52
